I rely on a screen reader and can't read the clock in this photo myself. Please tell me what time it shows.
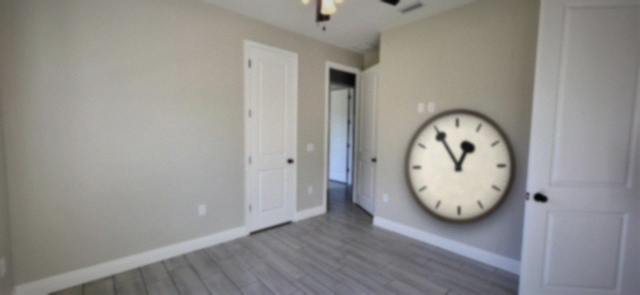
12:55
